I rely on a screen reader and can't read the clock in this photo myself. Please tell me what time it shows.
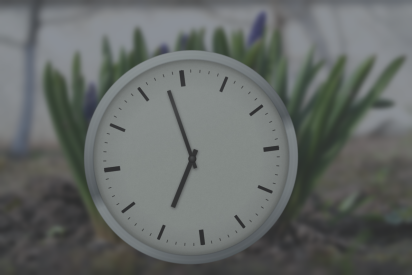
6:58
